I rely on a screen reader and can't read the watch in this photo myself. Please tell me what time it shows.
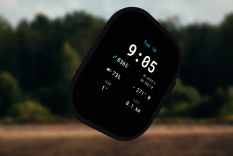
9:05
